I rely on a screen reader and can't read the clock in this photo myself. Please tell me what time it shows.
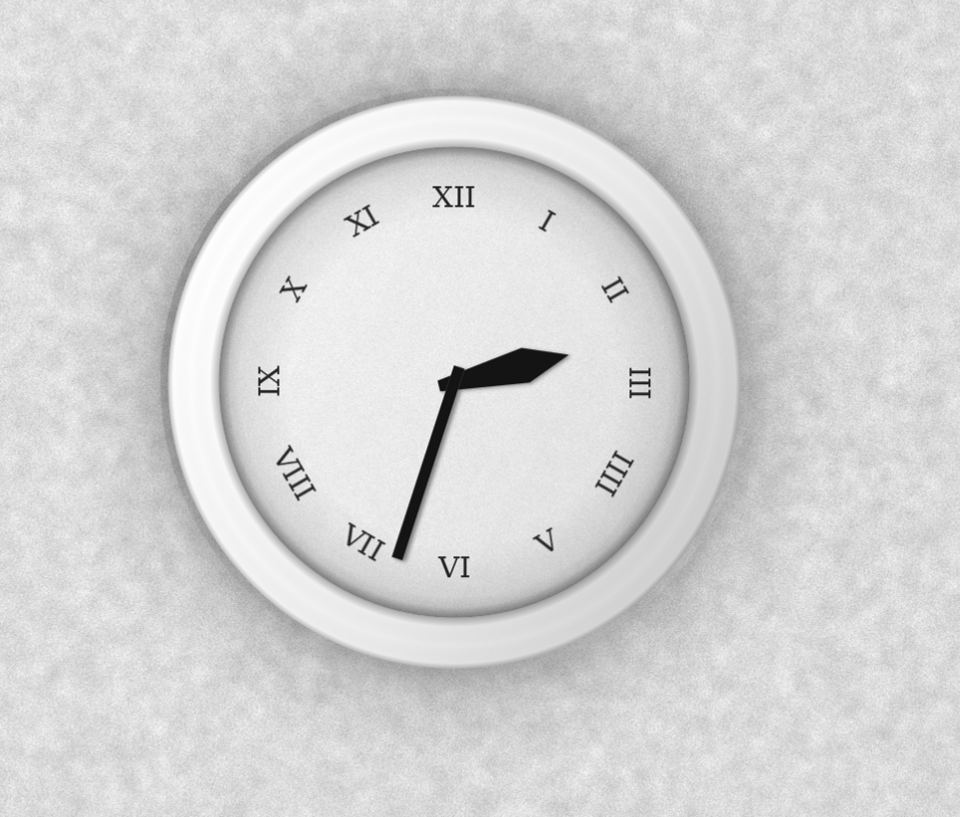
2:33
